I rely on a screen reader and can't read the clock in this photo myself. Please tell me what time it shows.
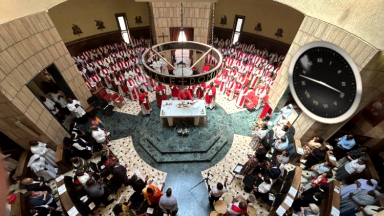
3:48
